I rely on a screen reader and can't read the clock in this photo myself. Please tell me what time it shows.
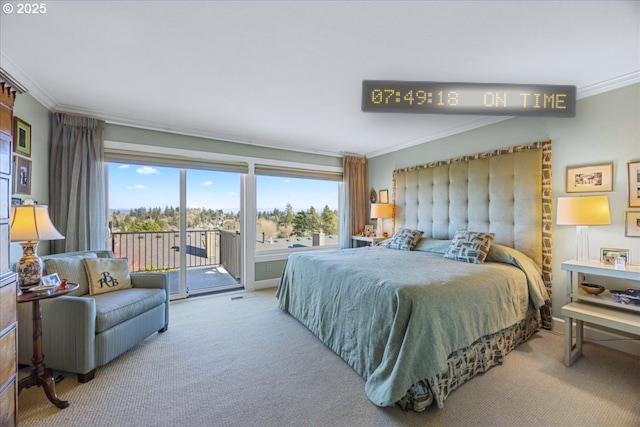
7:49:18
